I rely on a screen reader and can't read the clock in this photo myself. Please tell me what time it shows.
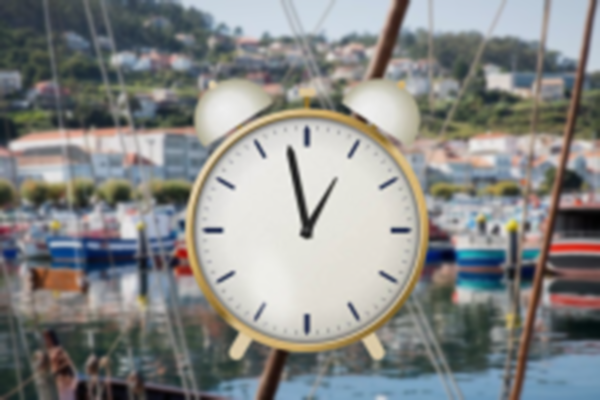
12:58
